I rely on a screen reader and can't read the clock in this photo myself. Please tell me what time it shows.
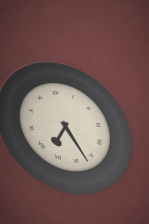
7:27
